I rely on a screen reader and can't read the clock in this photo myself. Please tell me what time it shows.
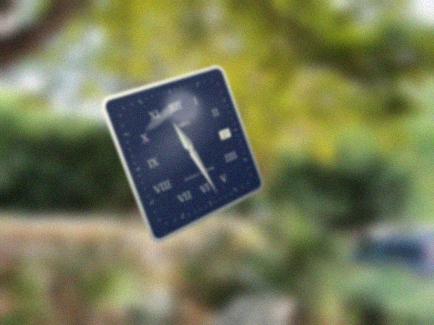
11:28
